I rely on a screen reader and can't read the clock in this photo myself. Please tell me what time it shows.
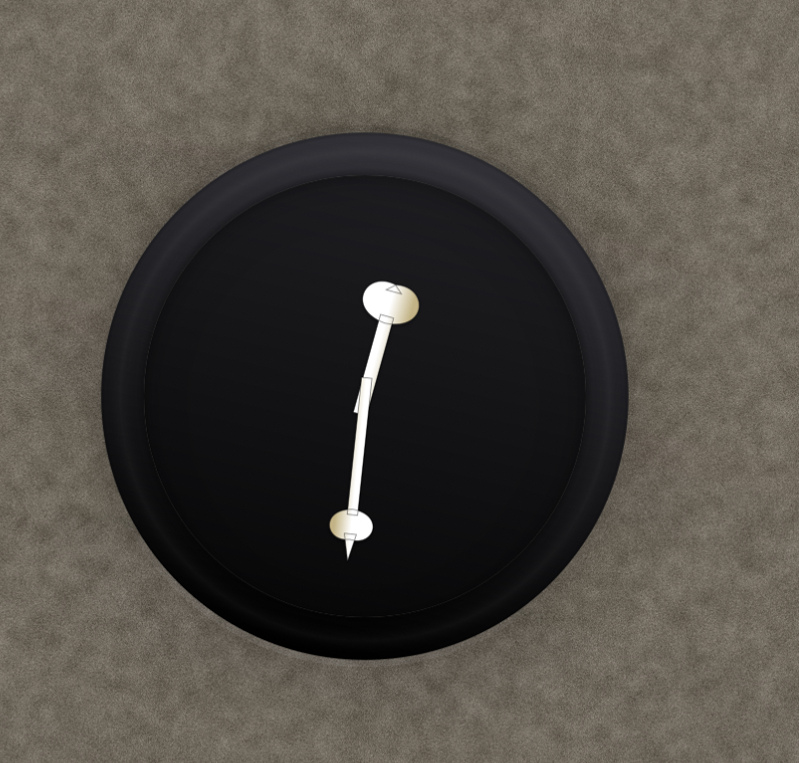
12:31
